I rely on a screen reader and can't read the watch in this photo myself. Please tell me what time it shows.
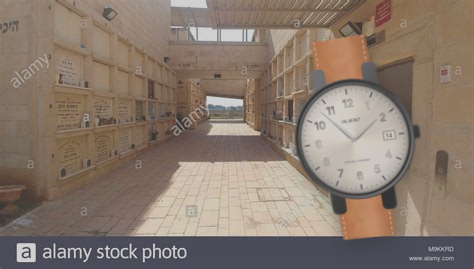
1:53
